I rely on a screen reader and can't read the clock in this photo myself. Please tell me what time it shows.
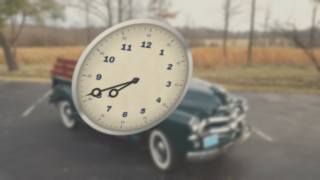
7:41
